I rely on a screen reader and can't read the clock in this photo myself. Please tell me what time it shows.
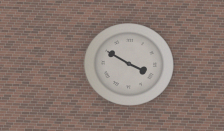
3:50
